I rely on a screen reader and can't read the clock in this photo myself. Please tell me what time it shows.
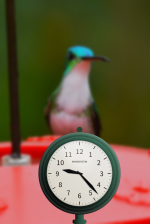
9:23
